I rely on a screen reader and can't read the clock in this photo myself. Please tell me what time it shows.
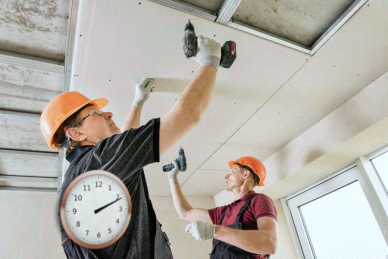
2:11
